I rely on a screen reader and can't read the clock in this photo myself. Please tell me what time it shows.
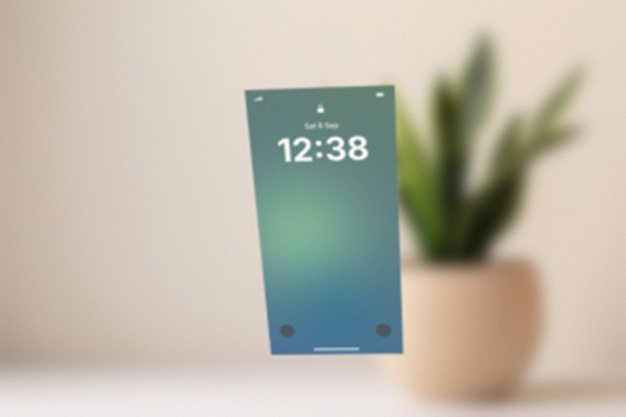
12:38
